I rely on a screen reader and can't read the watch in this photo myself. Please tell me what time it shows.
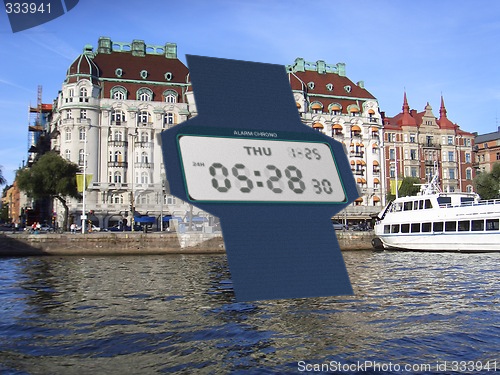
5:28:30
